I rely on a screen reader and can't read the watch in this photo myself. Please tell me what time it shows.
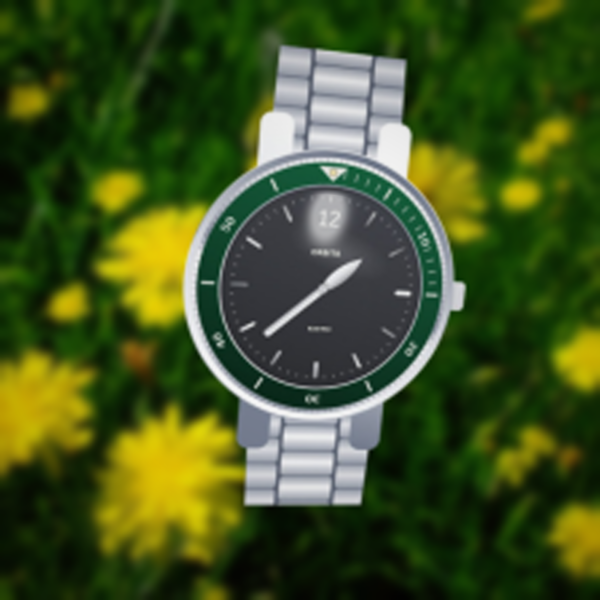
1:38
